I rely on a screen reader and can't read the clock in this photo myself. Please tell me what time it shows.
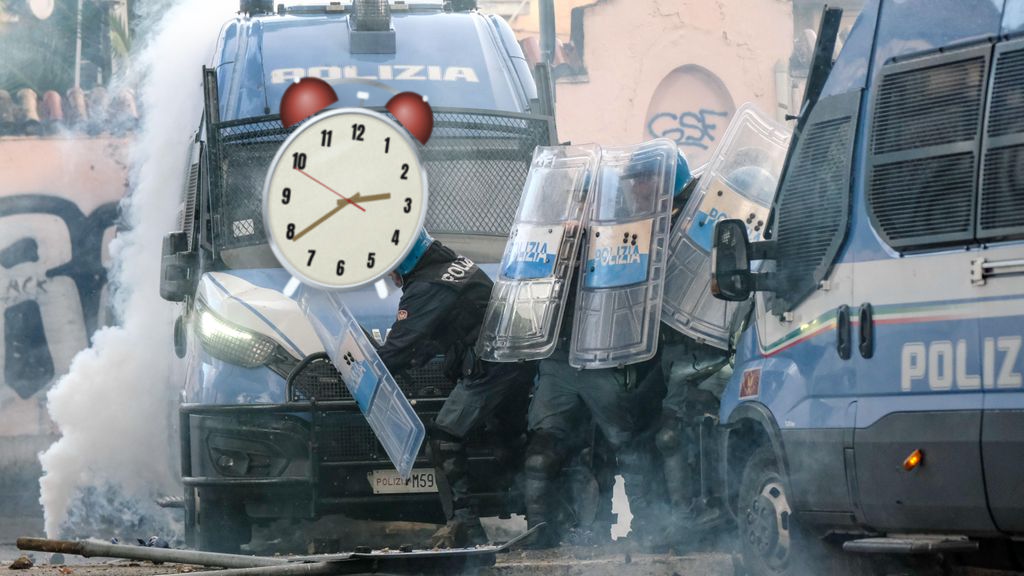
2:38:49
